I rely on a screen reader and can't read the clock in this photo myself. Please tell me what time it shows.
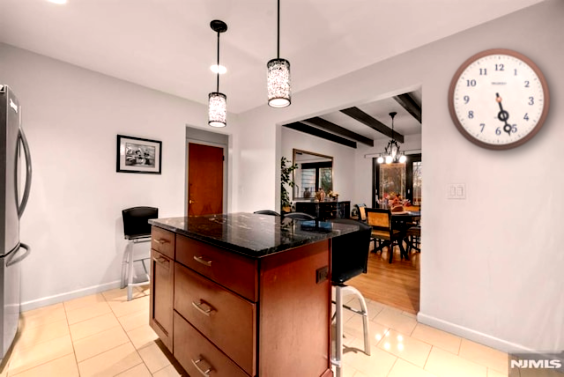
5:27
